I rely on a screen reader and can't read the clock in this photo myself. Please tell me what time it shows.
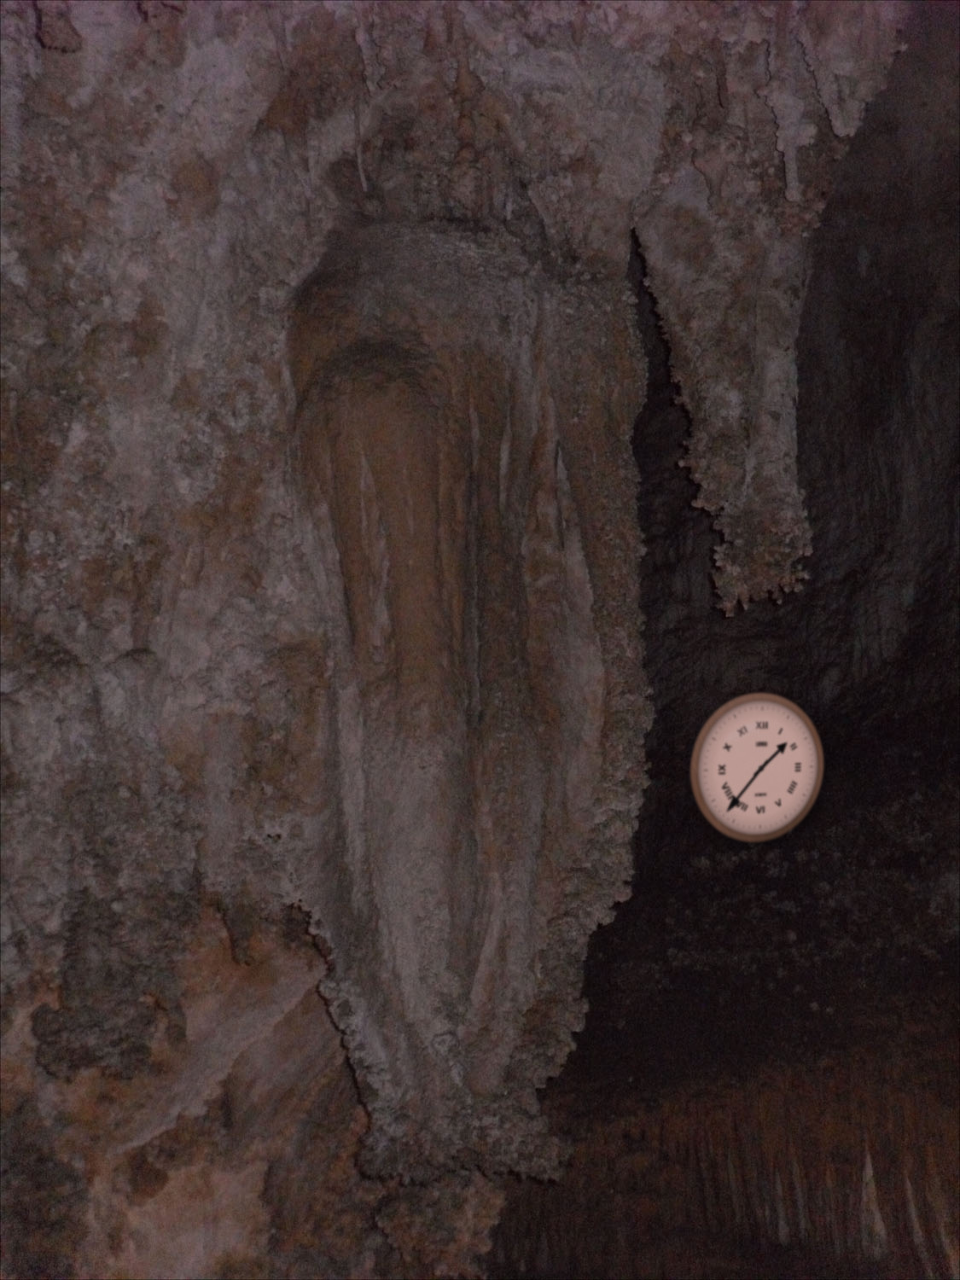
1:37
